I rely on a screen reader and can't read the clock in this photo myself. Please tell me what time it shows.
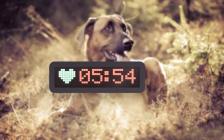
5:54
